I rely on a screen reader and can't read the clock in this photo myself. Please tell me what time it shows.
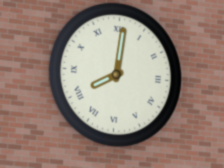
8:01
